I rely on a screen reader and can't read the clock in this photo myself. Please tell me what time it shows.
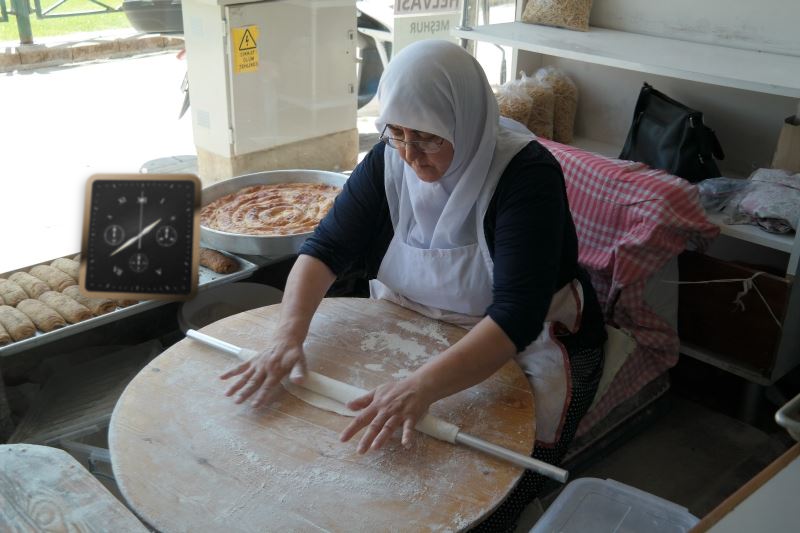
1:39
